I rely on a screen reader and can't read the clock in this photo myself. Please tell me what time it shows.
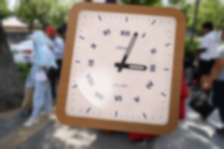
3:03
